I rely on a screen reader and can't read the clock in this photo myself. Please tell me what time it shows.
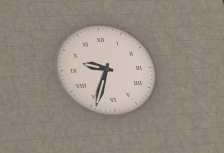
9:34
